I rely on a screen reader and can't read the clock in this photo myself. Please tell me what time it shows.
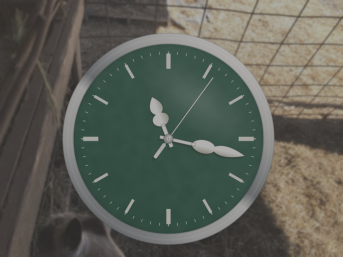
11:17:06
